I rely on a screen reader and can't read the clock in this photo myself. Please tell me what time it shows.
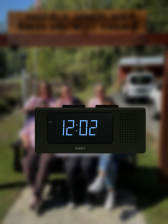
12:02
